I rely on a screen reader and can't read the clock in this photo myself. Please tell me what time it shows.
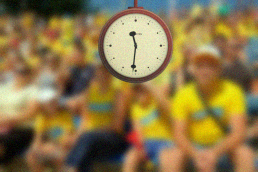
11:31
